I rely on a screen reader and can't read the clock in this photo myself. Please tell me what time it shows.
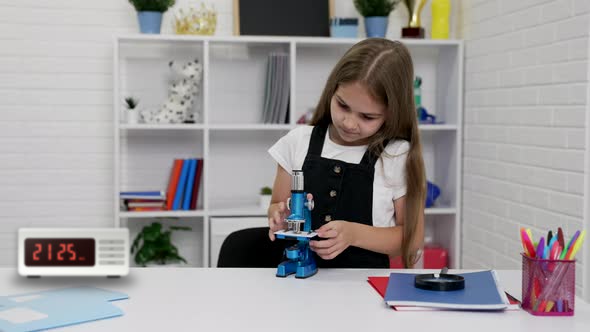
21:25
